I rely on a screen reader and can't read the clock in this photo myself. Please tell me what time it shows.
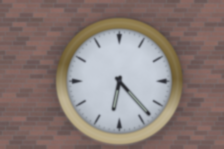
6:23
